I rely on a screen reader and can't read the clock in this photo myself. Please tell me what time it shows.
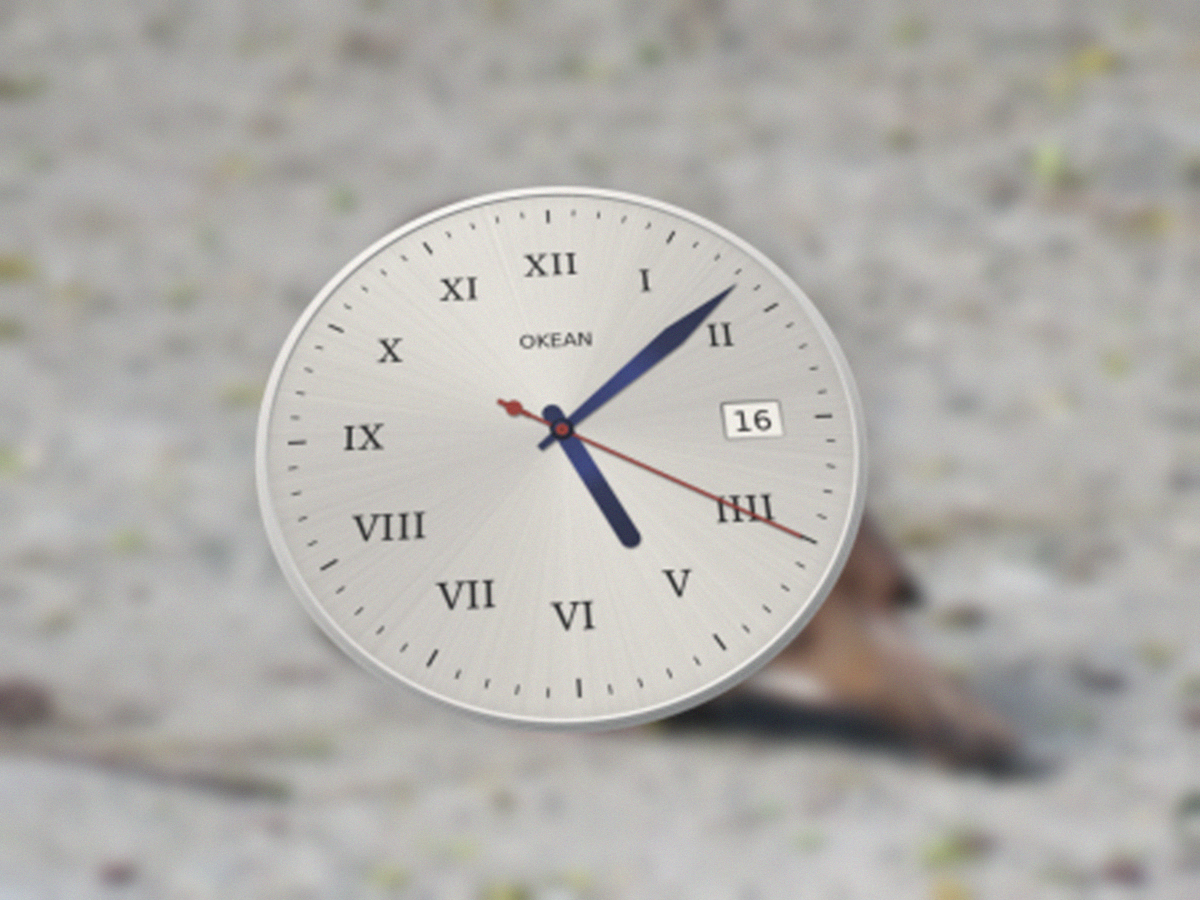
5:08:20
